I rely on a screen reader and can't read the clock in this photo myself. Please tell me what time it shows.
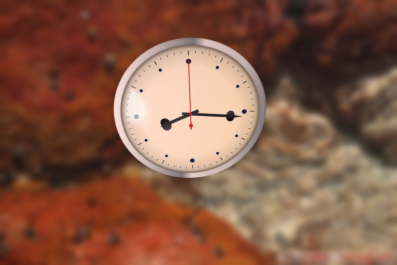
8:16:00
